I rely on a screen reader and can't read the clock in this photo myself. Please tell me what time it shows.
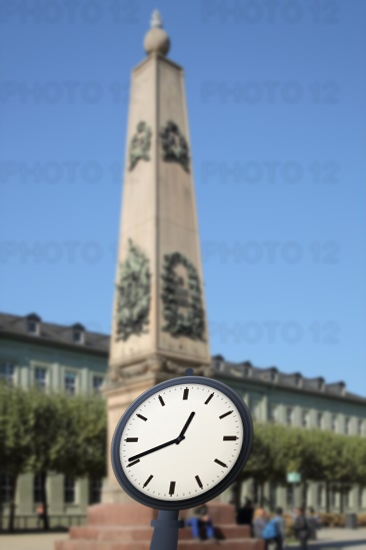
12:41
